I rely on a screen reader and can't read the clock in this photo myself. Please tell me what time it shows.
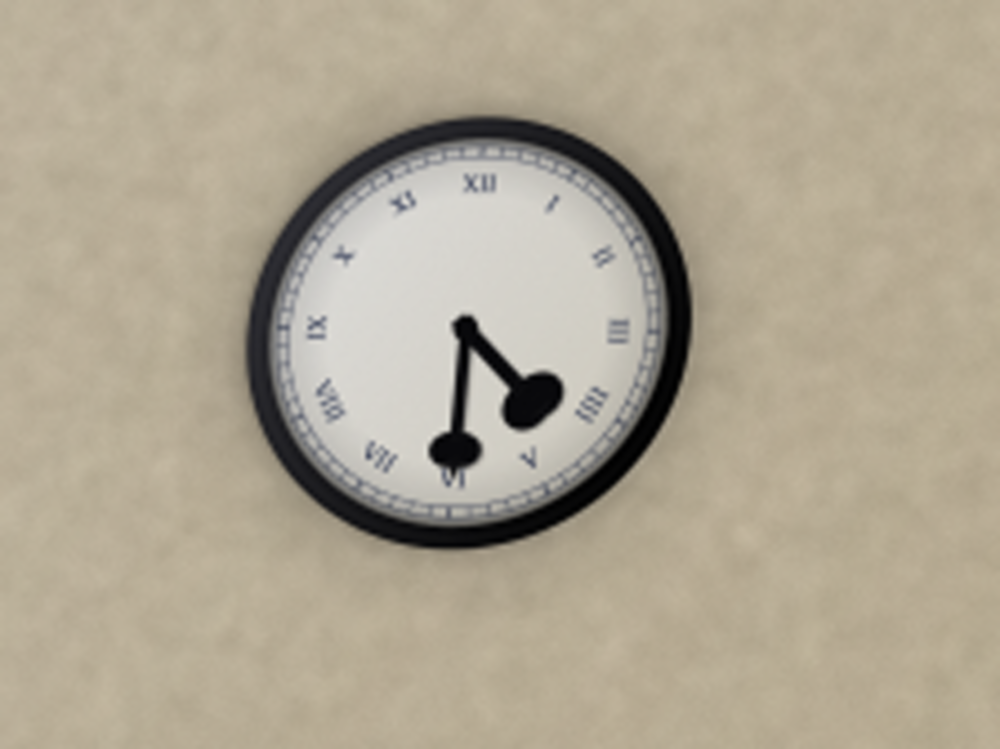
4:30
